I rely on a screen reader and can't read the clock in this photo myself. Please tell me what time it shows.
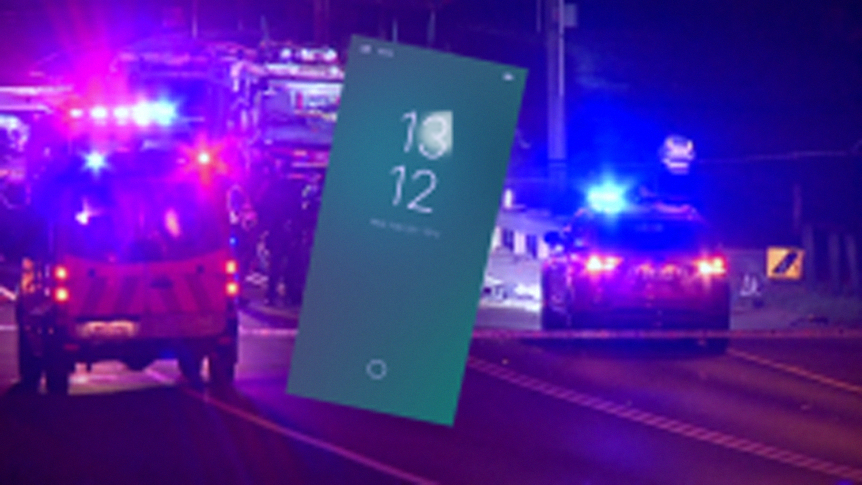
13:12
